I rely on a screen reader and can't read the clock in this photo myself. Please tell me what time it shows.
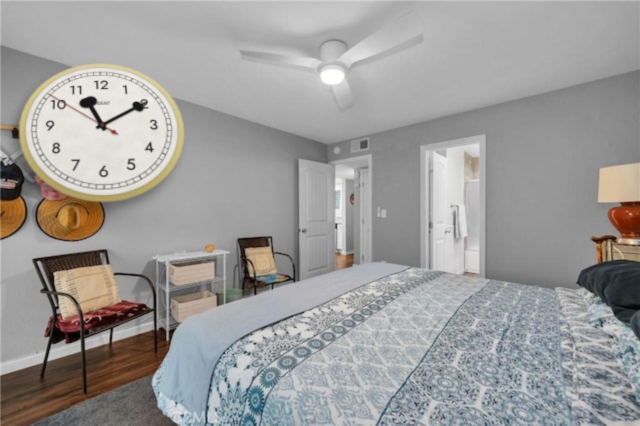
11:09:51
